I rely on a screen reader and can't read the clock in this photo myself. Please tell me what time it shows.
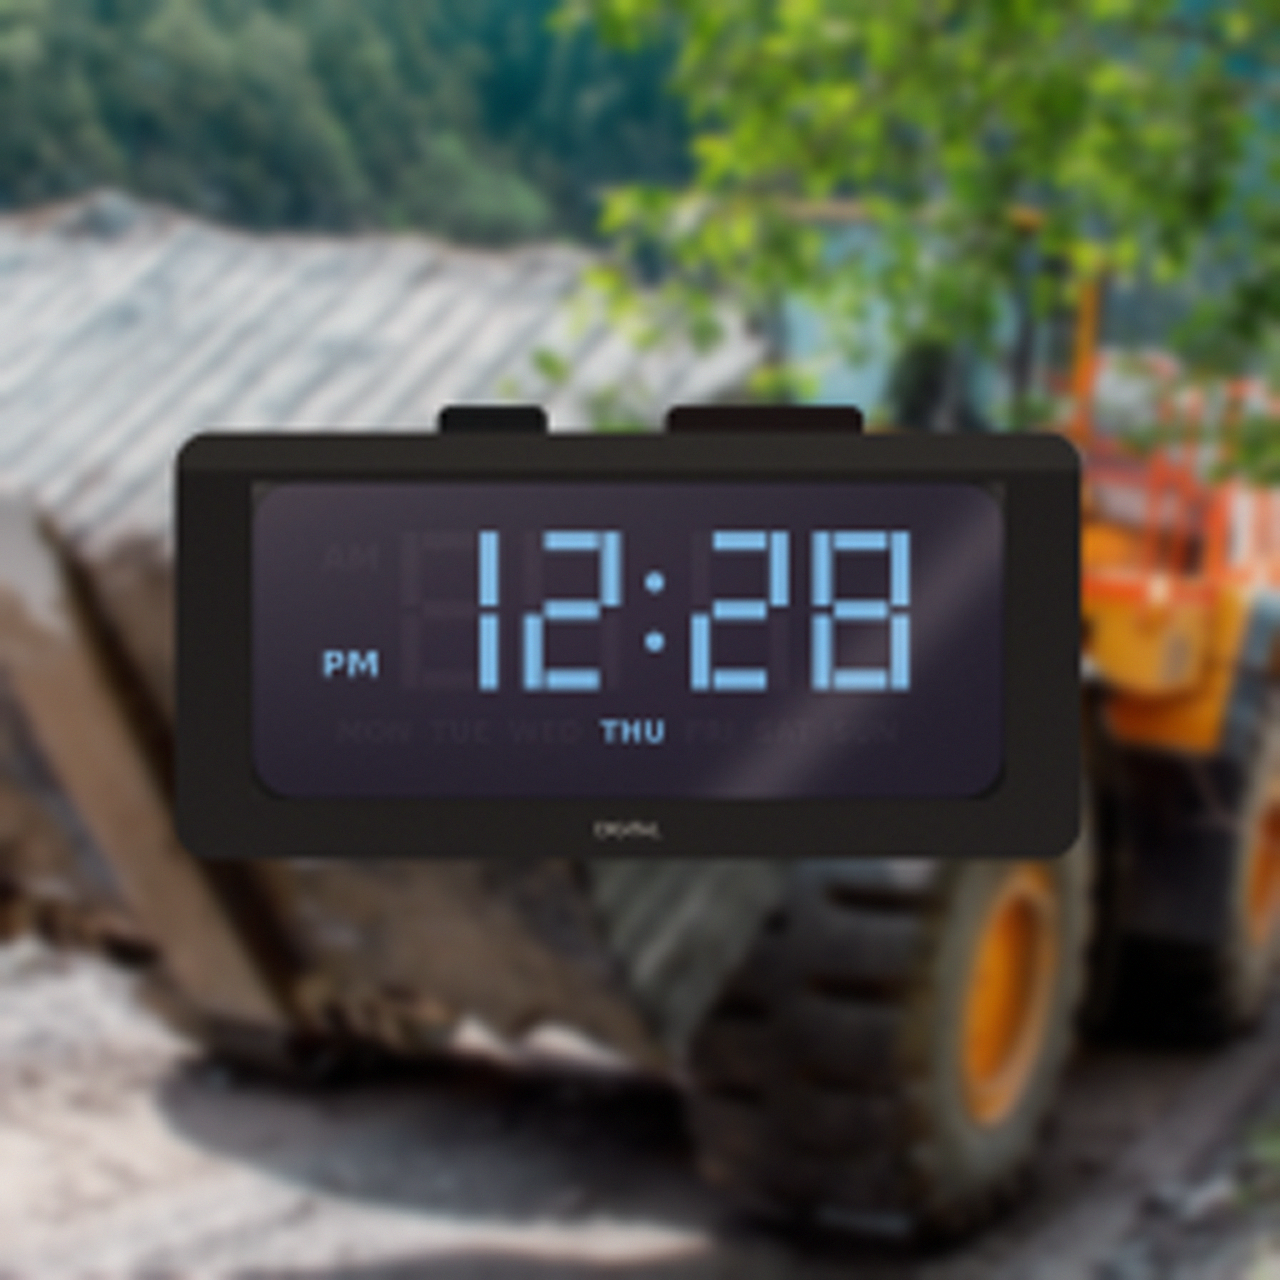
12:28
